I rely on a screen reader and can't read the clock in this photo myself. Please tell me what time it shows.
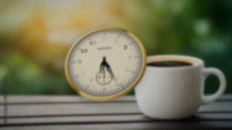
6:26
